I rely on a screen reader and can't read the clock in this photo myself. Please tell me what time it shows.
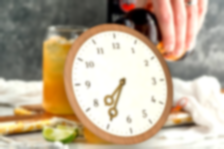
7:35
